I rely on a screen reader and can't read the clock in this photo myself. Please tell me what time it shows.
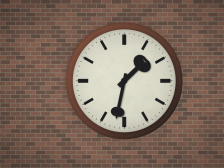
1:32
